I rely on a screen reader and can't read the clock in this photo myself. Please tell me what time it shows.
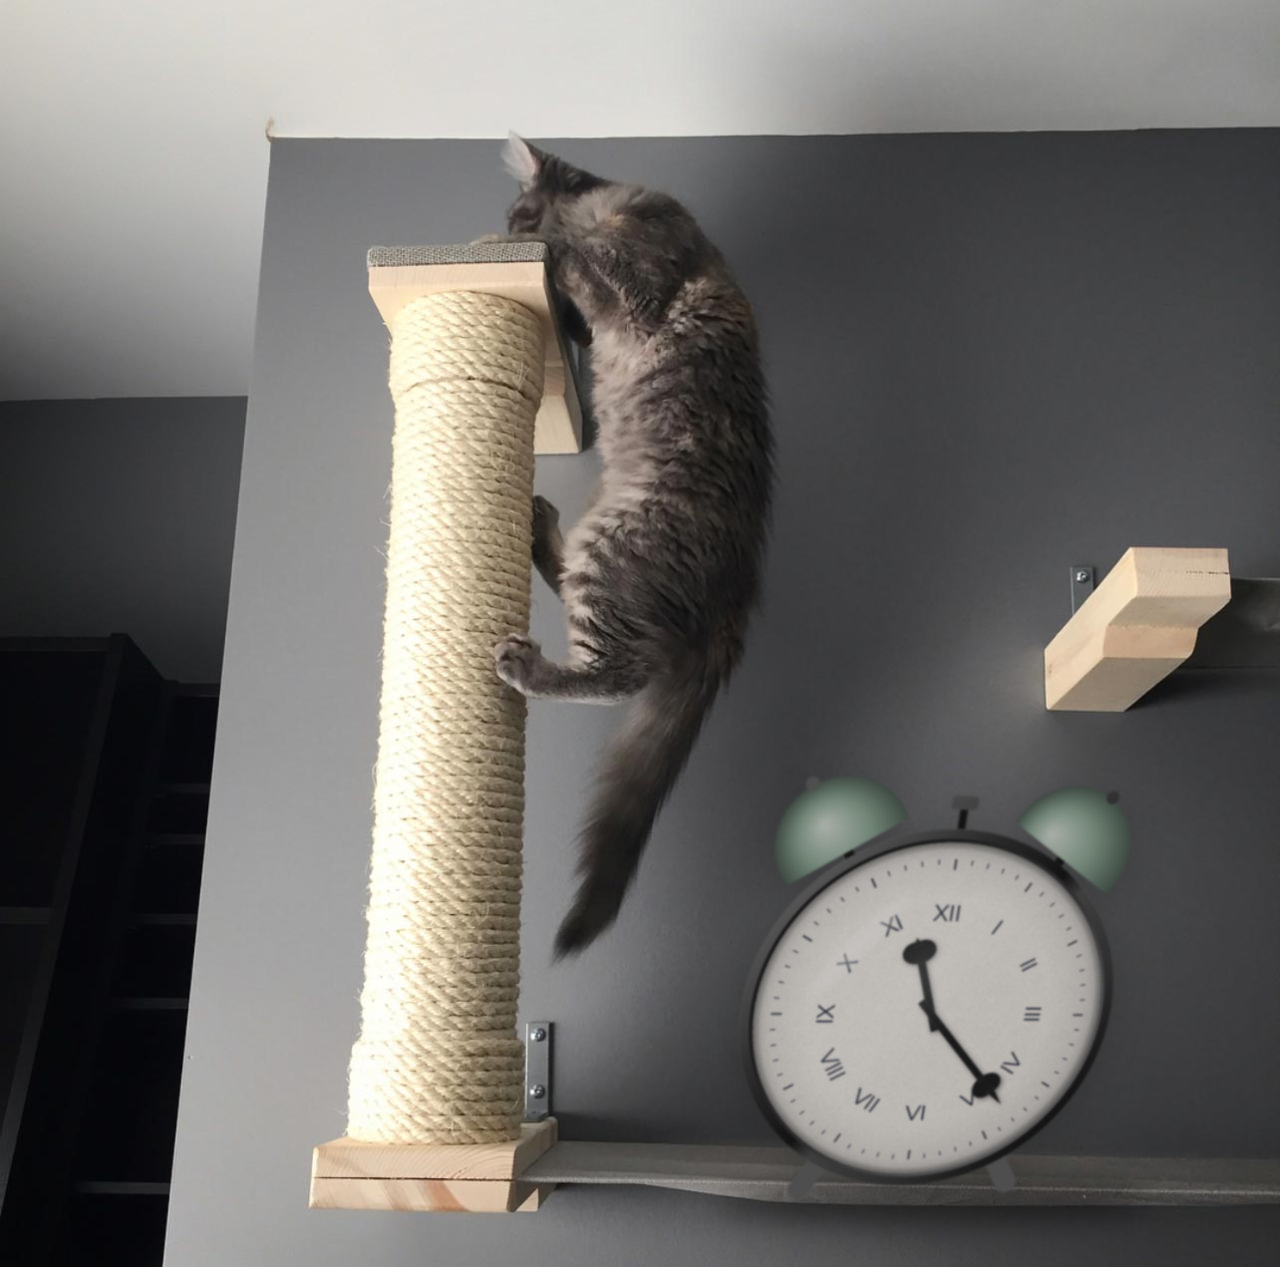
11:23
